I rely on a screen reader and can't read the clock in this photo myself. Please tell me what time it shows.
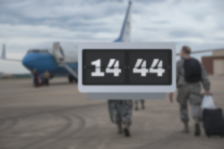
14:44
